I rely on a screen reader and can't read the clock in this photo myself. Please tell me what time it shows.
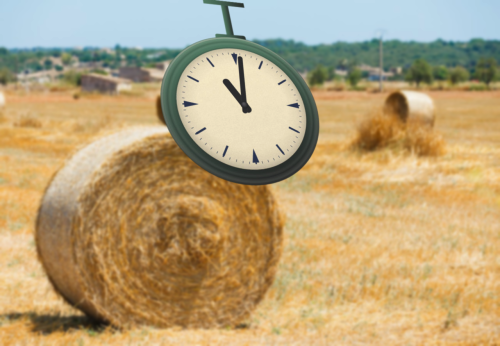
11:01
